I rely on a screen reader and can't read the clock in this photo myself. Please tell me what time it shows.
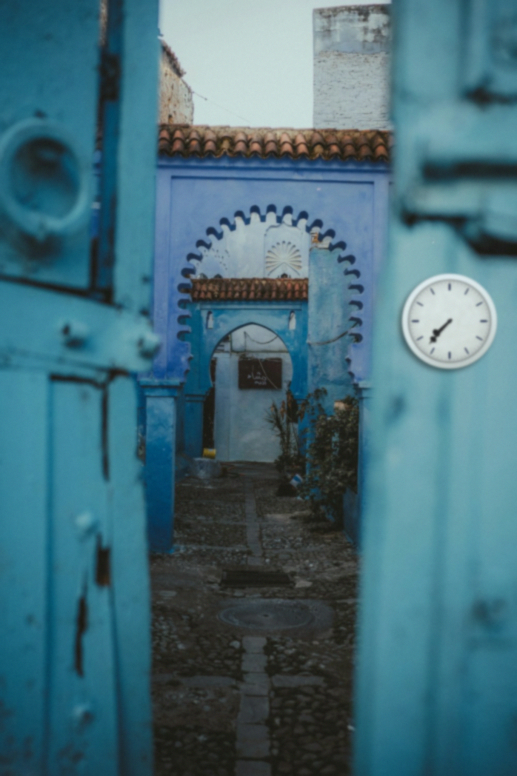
7:37
